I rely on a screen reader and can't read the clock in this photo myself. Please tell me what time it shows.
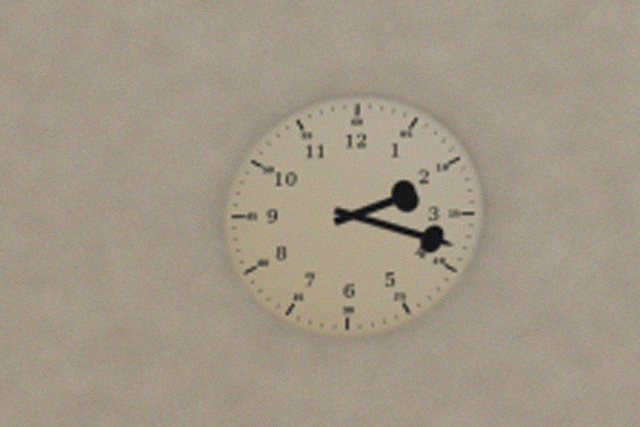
2:18
